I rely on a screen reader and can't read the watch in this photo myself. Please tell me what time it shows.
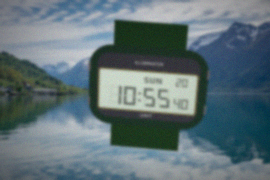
10:55
